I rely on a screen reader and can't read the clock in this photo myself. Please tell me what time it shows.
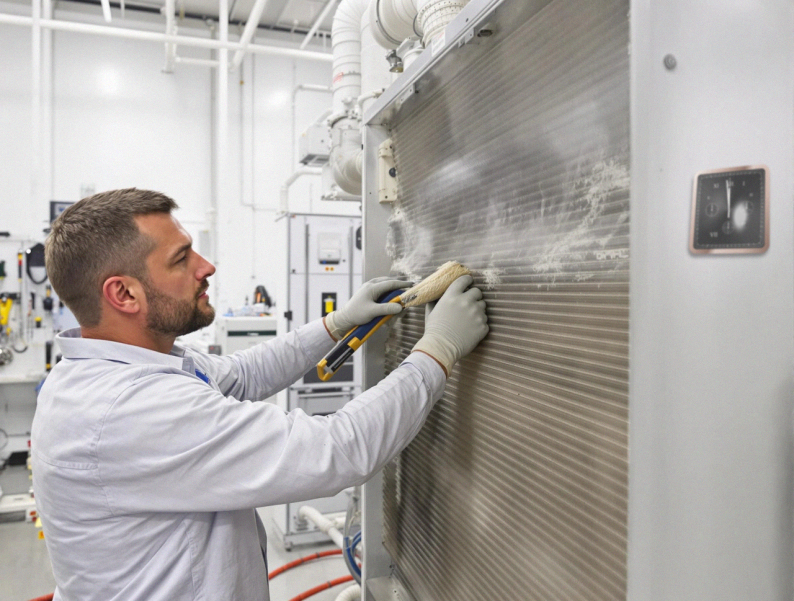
11:59
